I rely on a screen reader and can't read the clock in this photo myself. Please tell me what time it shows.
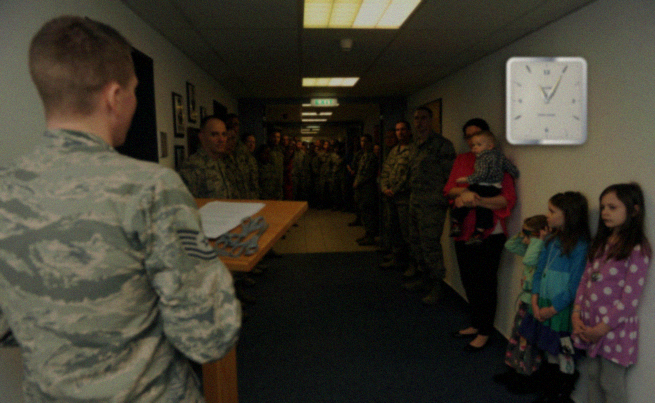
11:05
